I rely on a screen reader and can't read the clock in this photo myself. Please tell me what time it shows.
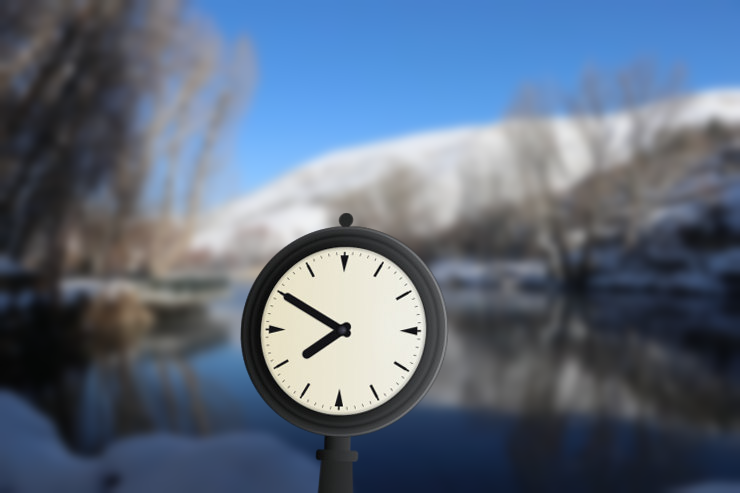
7:50
